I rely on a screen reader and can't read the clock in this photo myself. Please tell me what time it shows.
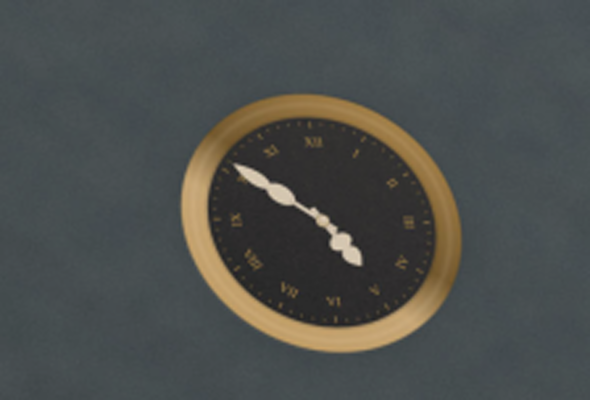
4:51
